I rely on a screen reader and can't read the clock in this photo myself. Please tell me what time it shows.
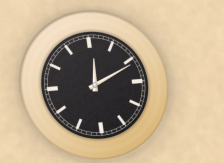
12:11
